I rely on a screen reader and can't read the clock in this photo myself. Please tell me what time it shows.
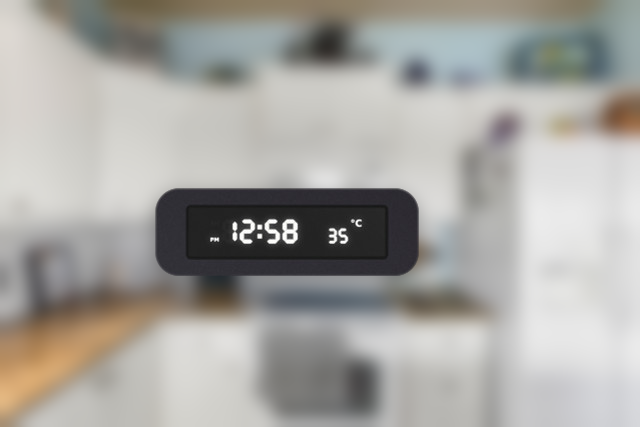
12:58
